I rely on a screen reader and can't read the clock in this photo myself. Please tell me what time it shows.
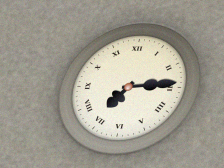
7:14
